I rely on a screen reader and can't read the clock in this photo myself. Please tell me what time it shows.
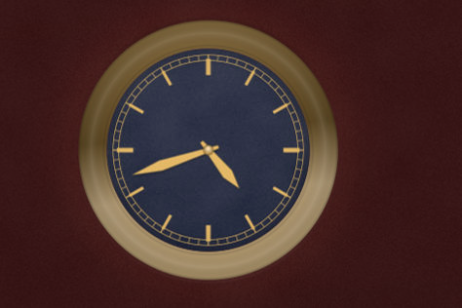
4:42
